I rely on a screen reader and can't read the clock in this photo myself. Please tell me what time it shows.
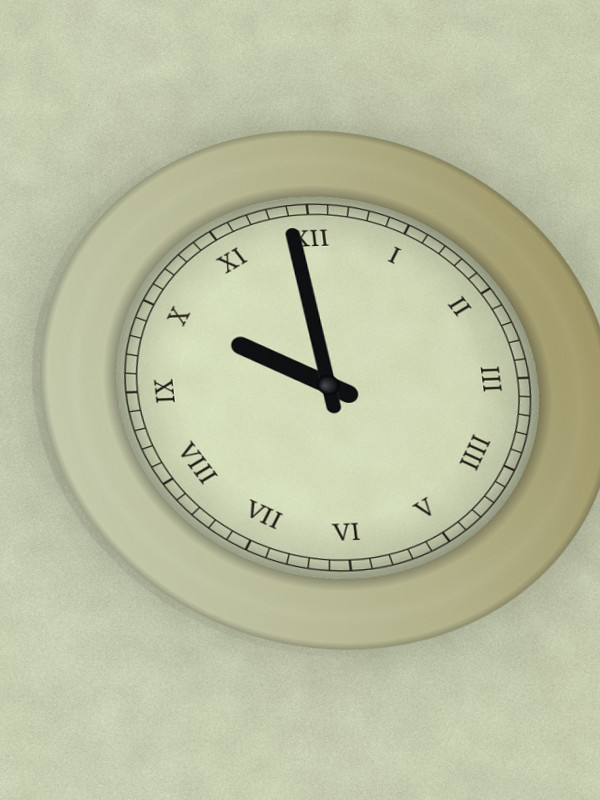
9:59
